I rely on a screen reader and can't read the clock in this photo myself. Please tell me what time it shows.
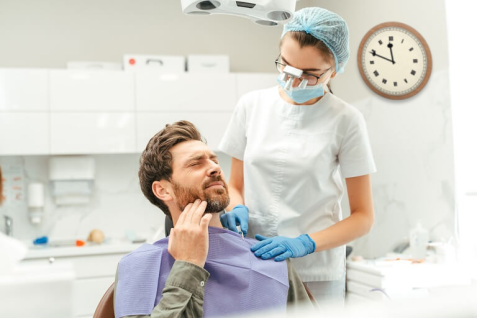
11:49
